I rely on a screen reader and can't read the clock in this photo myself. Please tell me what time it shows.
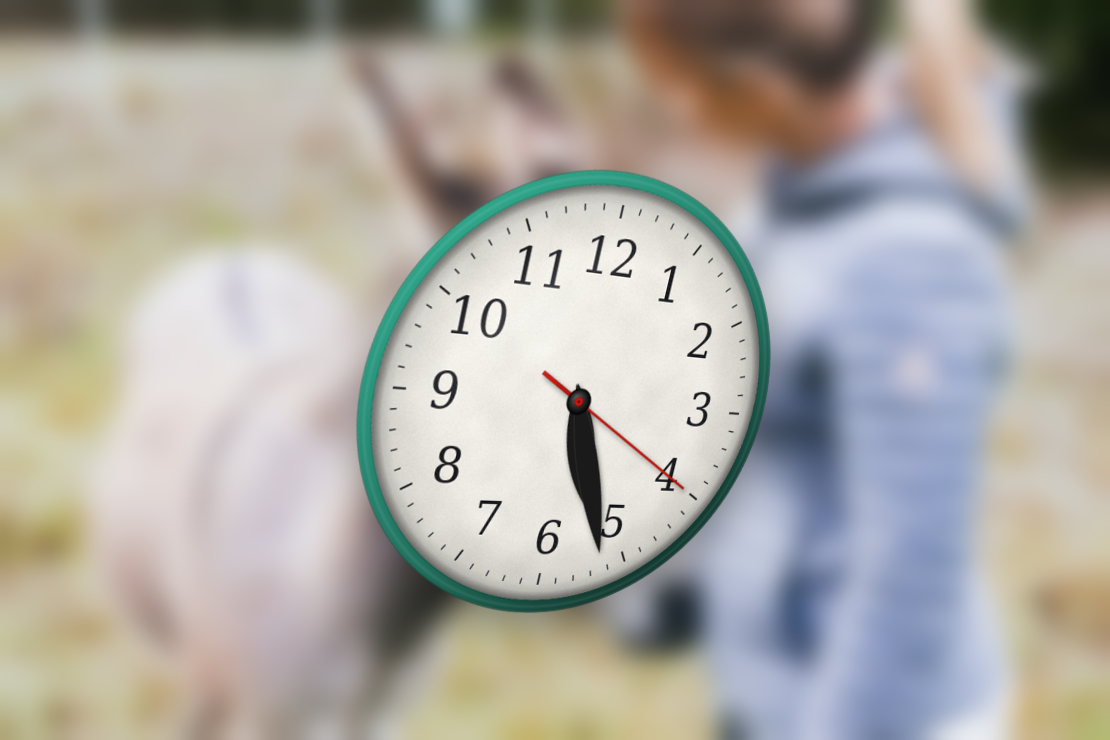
5:26:20
